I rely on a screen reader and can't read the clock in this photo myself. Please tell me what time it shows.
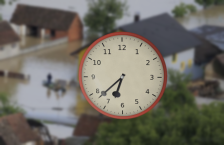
6:38
